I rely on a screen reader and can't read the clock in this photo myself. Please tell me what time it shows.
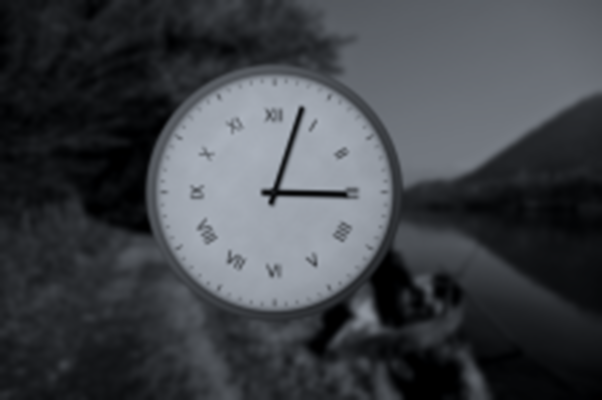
3:03
